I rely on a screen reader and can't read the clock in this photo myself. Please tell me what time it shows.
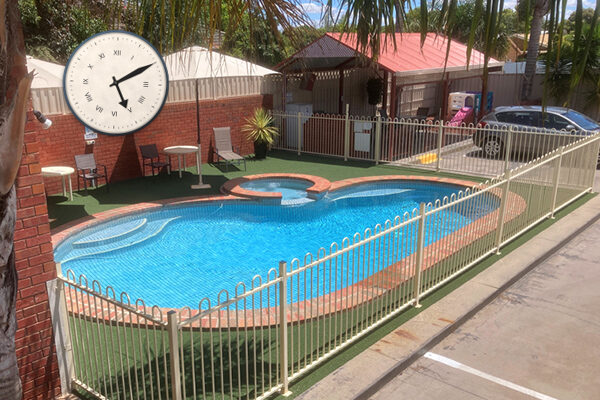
5:10
